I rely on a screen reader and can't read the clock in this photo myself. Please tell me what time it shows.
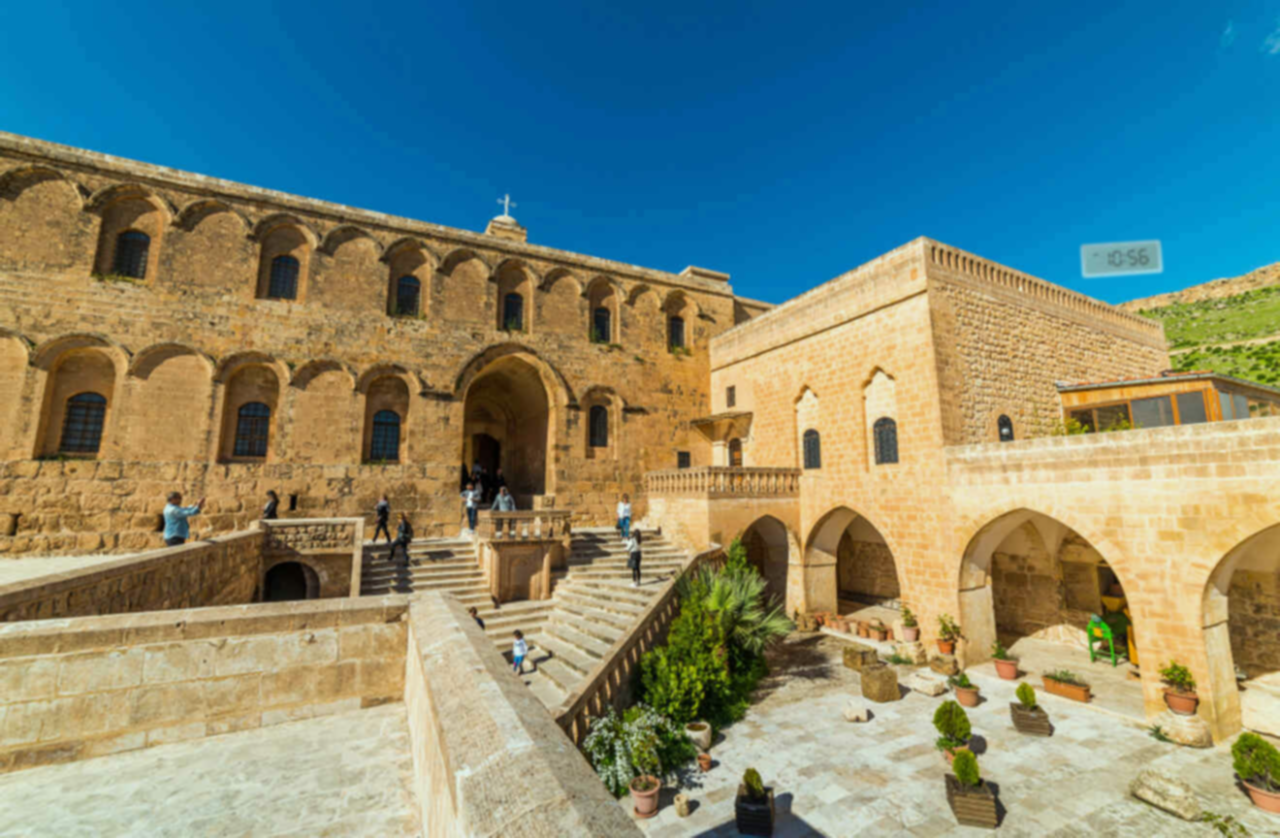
10:56
